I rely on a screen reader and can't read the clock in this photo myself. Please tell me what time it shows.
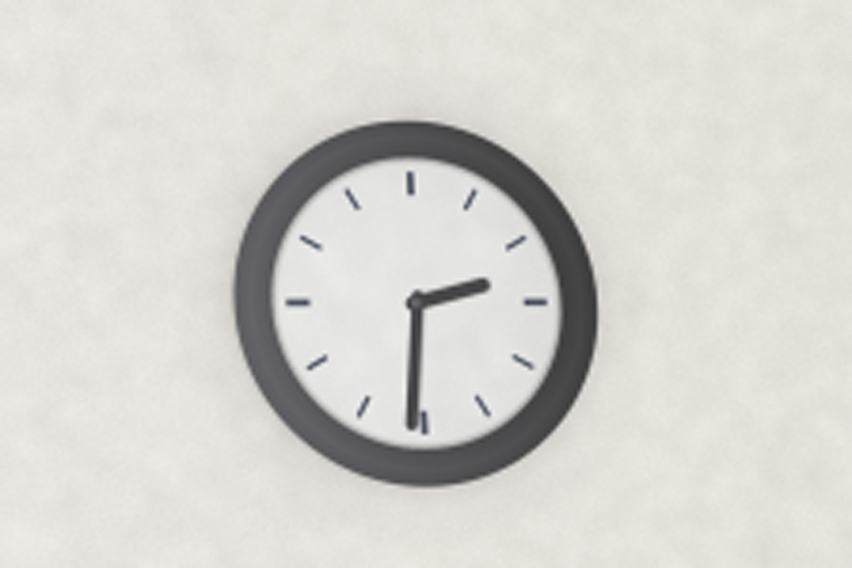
2:31
